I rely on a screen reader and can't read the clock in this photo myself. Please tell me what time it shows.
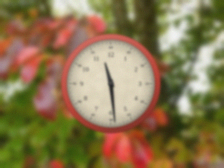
11:29
